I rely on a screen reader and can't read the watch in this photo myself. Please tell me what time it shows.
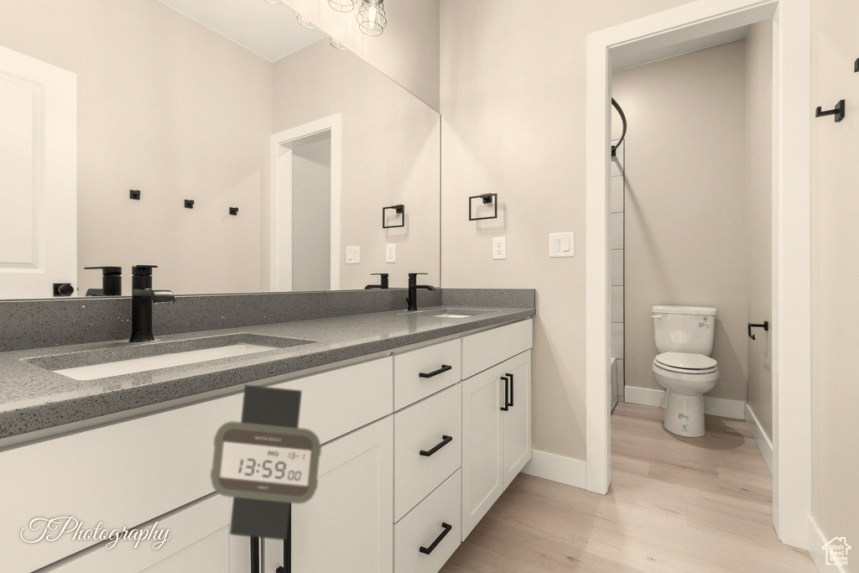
13:59
